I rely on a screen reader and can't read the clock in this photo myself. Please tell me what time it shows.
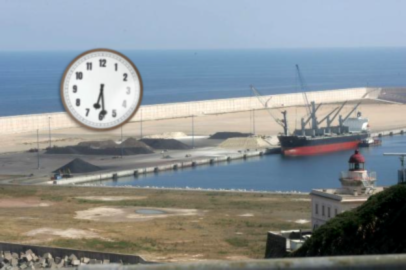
6:29
